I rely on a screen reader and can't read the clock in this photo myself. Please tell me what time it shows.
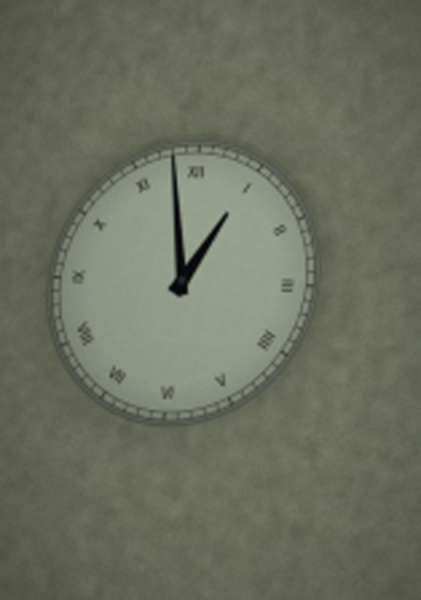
12:58
